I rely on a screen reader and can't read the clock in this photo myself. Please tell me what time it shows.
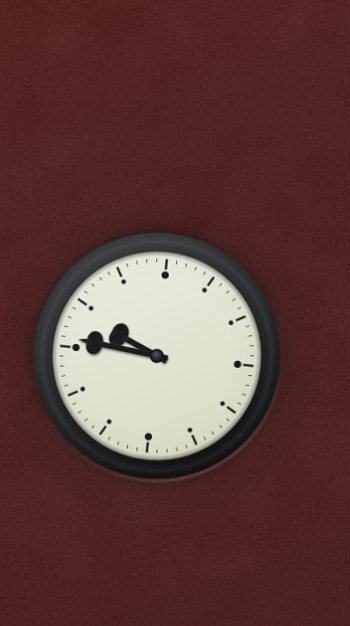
9:46
